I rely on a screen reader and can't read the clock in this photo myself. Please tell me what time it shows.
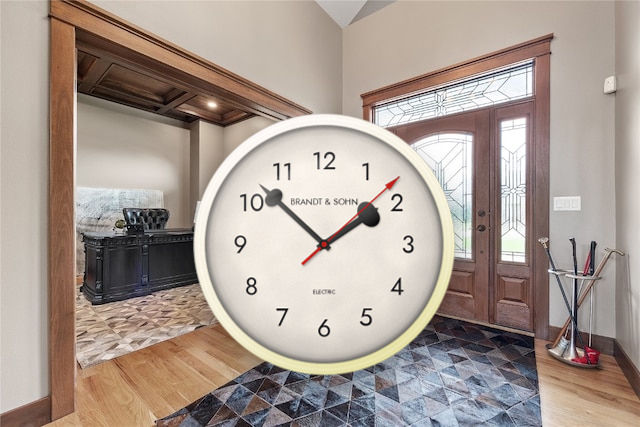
1:52:08
